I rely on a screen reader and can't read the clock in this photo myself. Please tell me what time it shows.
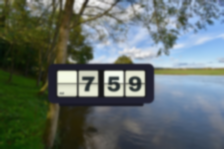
7:59
